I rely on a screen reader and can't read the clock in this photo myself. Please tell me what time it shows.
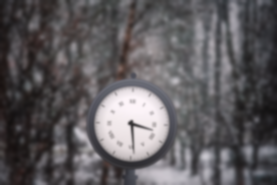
3:29
